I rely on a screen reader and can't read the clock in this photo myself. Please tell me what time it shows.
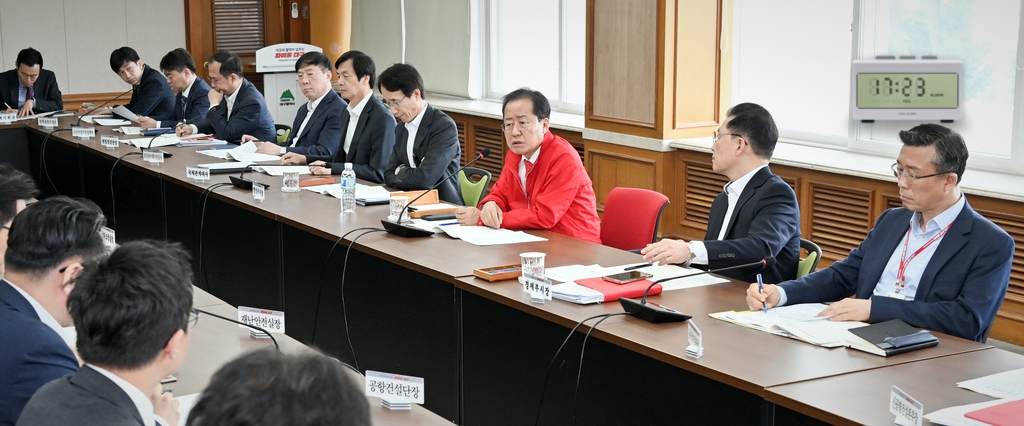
17:23
